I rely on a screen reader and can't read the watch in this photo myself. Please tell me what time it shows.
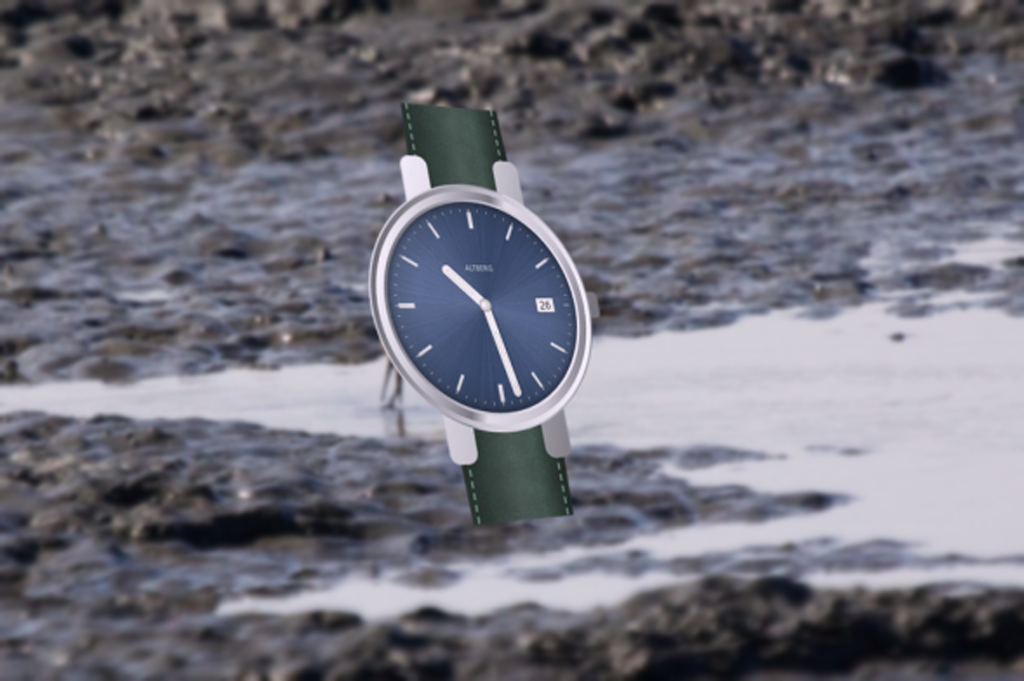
10:28
